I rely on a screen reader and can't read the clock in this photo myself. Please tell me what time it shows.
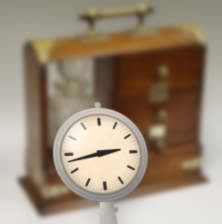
2:43
